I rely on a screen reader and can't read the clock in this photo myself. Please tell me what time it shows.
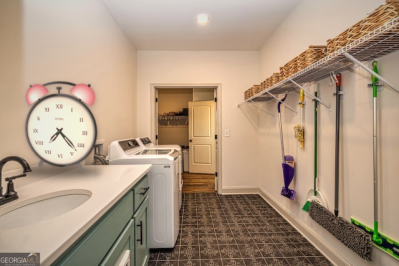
7:23
